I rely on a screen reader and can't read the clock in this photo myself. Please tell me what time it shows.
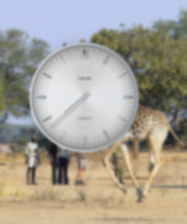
7:38
